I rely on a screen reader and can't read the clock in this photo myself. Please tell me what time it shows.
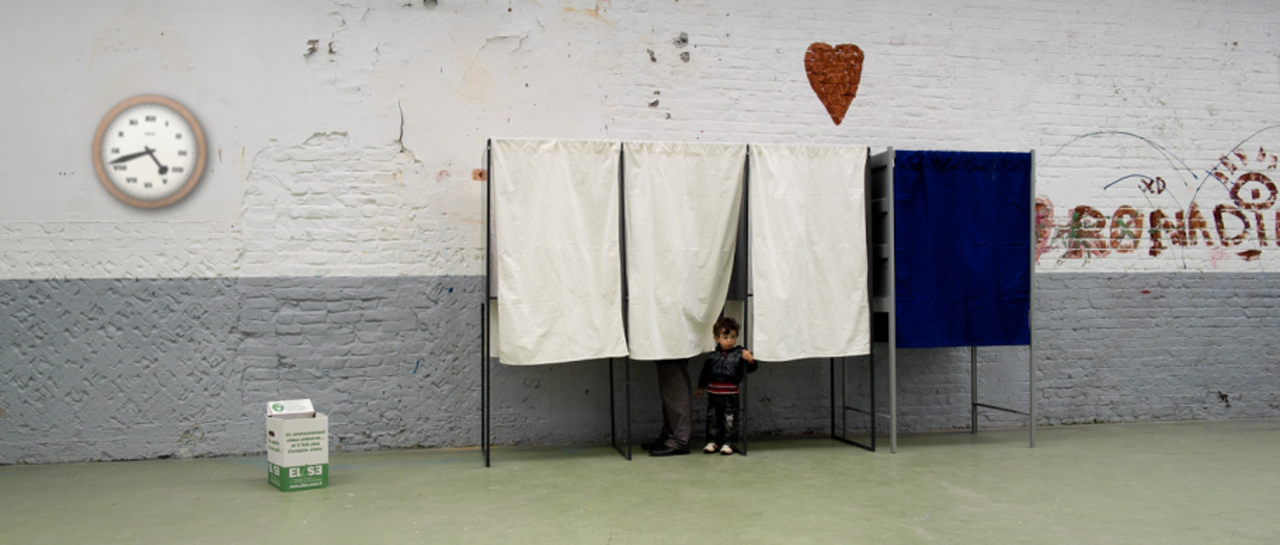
4:42
